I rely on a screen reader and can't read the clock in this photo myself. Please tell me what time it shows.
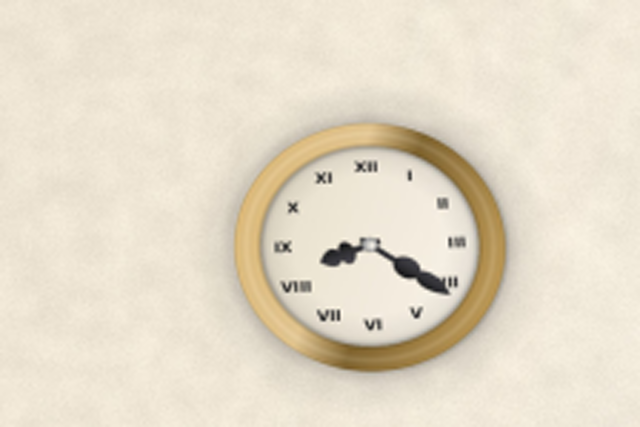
8:21
